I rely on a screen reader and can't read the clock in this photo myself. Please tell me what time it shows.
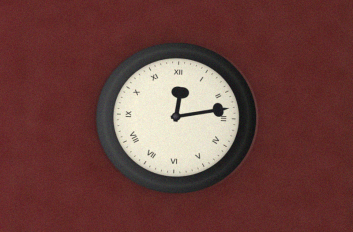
12:13
